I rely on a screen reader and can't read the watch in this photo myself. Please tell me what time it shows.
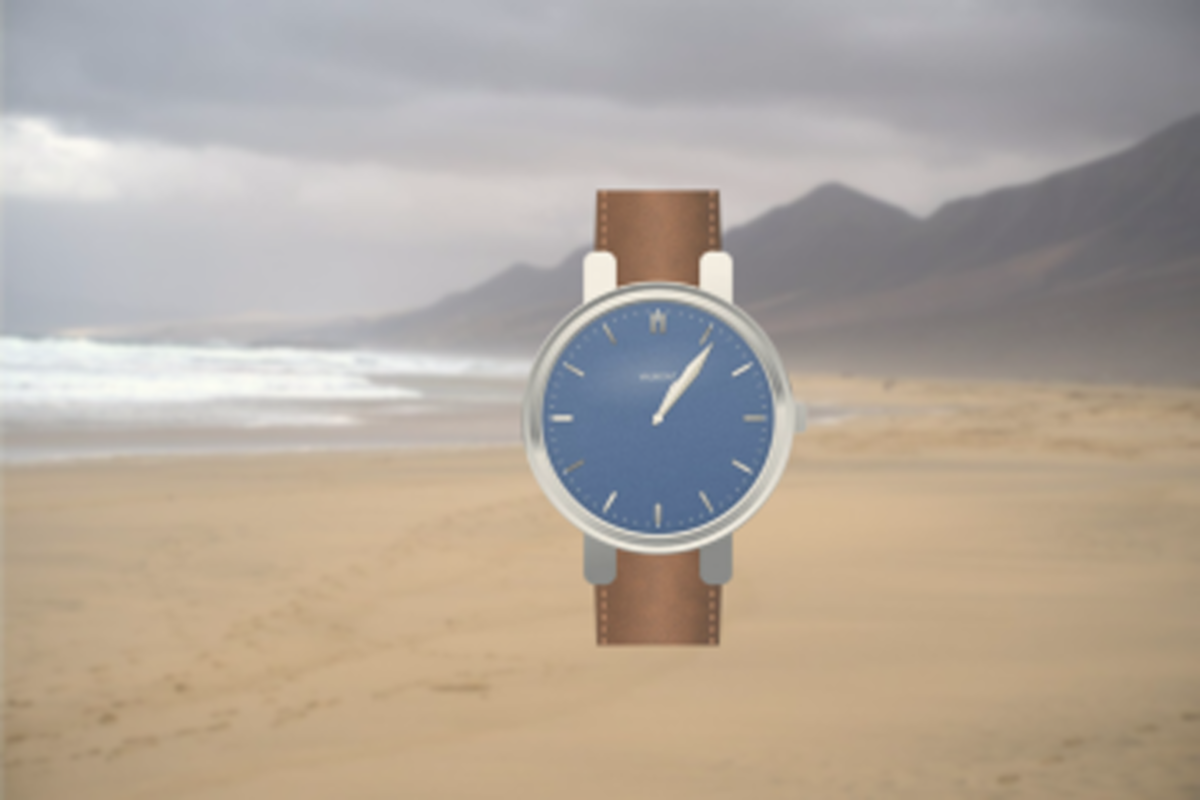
1:06
